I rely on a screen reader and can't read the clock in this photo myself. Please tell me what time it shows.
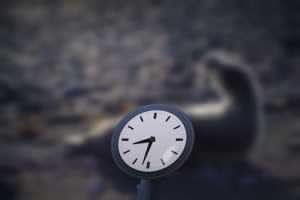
8:32
